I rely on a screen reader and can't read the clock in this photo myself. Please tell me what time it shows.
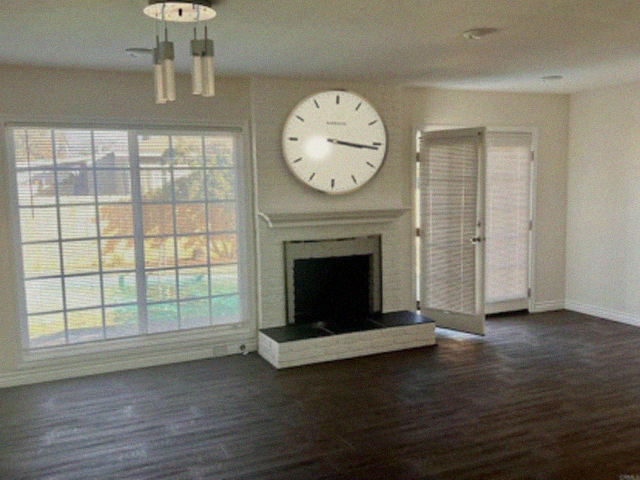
3:16
